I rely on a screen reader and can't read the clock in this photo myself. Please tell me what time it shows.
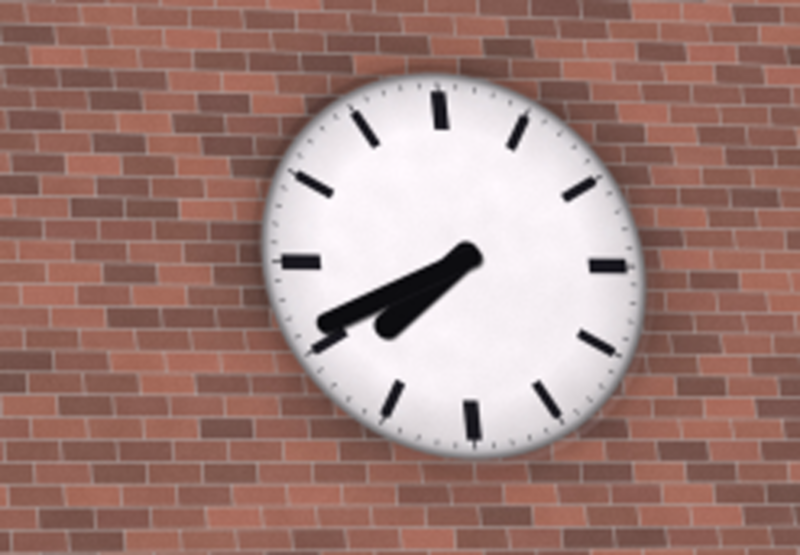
7:41
